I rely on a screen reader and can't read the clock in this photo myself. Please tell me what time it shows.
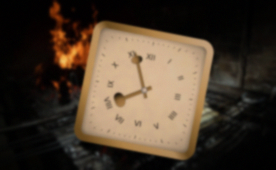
7:56
